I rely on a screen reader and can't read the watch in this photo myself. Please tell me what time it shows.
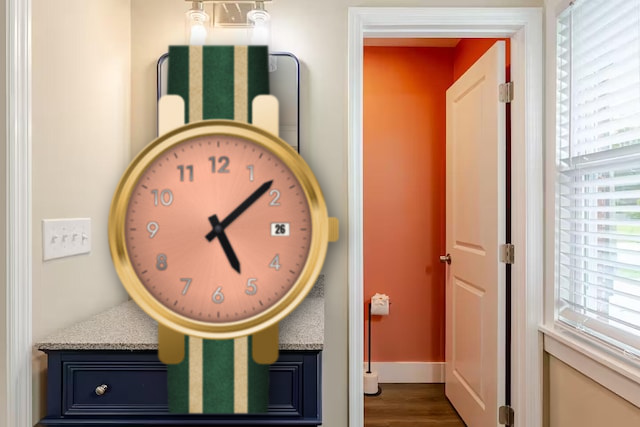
5:08
